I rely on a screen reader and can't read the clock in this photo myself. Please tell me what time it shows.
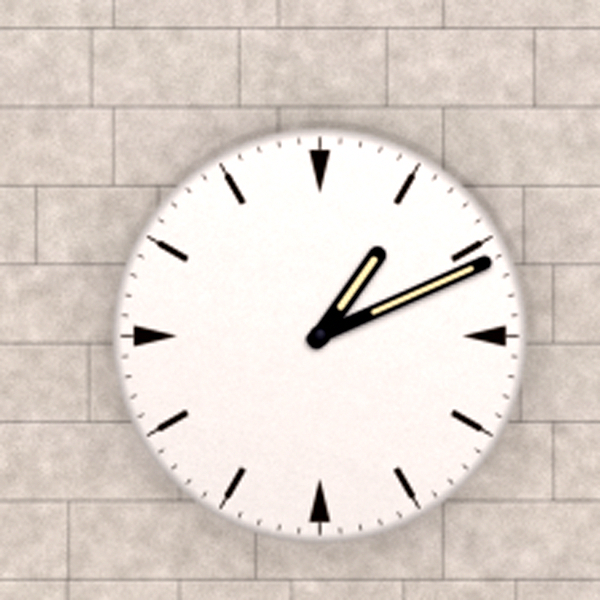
1:11
